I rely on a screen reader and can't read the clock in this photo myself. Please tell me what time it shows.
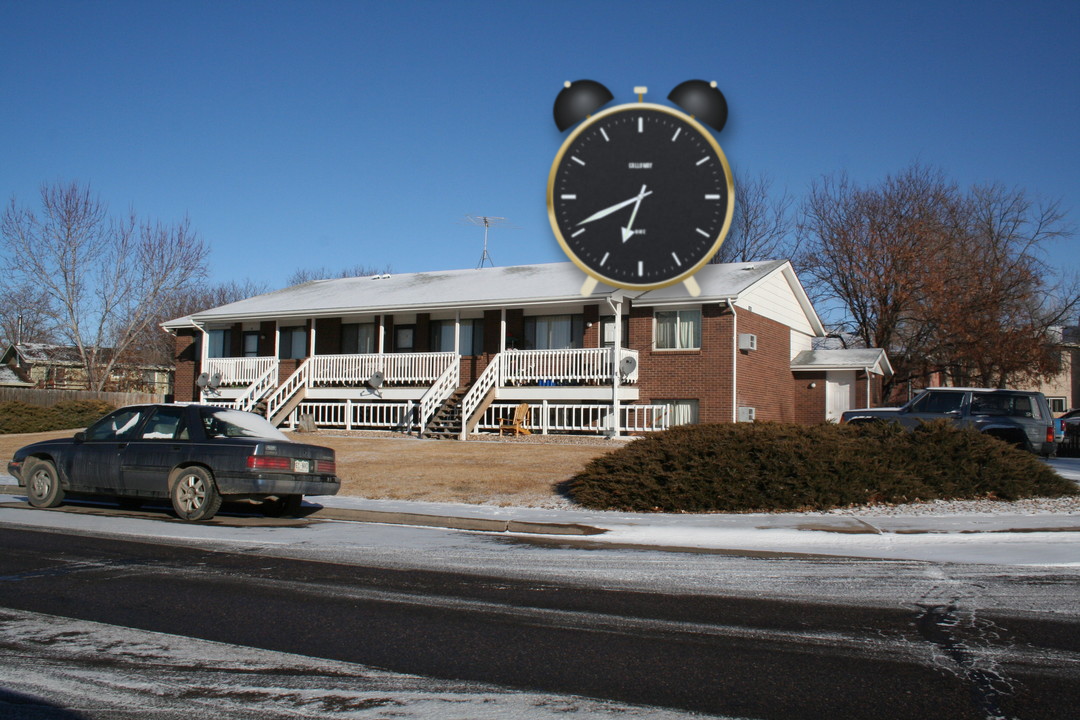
6:41
